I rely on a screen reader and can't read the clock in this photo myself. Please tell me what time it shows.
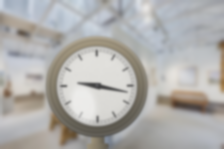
9:17
